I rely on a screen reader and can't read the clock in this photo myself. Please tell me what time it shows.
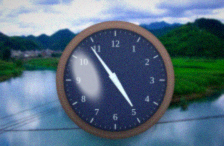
4:54
